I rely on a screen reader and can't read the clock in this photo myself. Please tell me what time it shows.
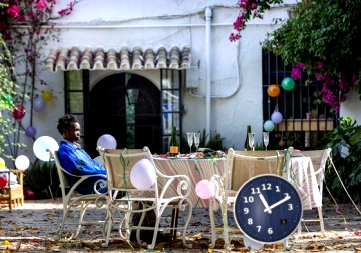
11:11
